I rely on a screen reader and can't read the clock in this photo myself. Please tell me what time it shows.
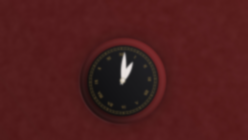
1:01
